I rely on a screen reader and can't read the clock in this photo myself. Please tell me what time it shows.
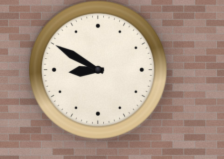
8:50
